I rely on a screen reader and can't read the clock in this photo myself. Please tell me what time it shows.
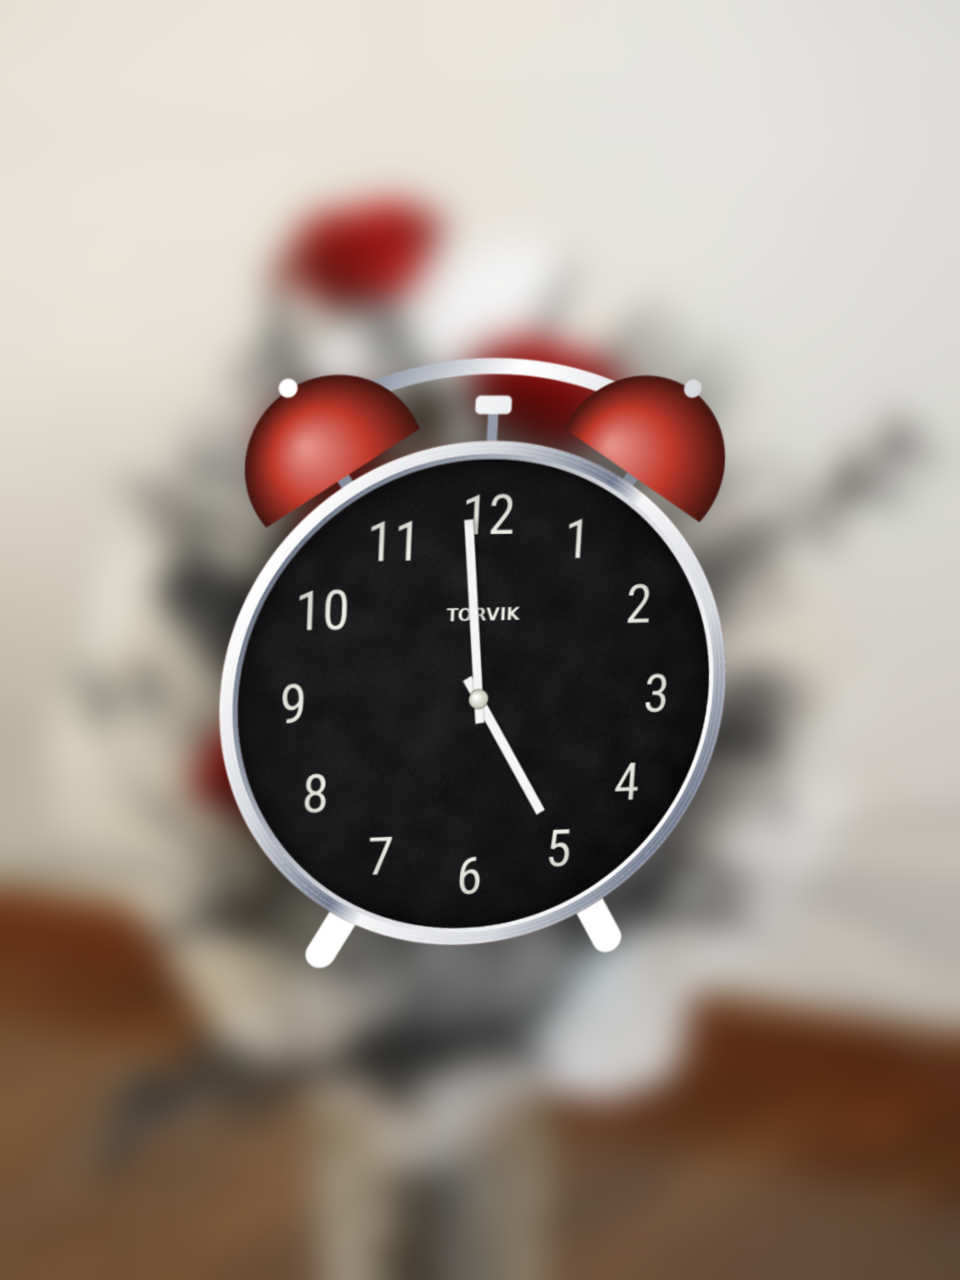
4:59
